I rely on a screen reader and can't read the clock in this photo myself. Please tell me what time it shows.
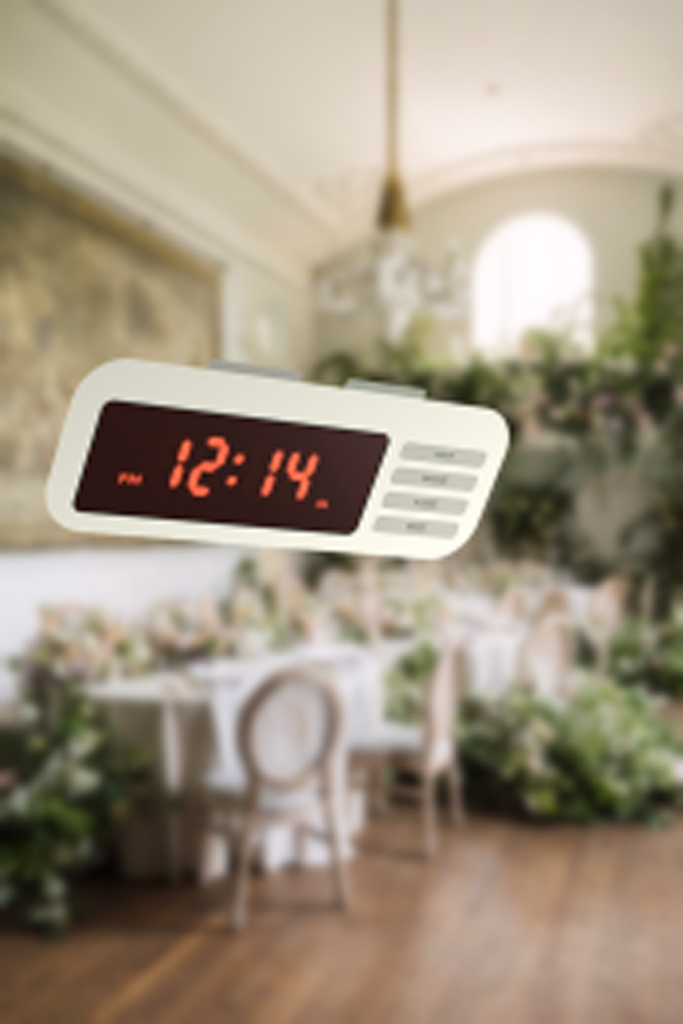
12:14
